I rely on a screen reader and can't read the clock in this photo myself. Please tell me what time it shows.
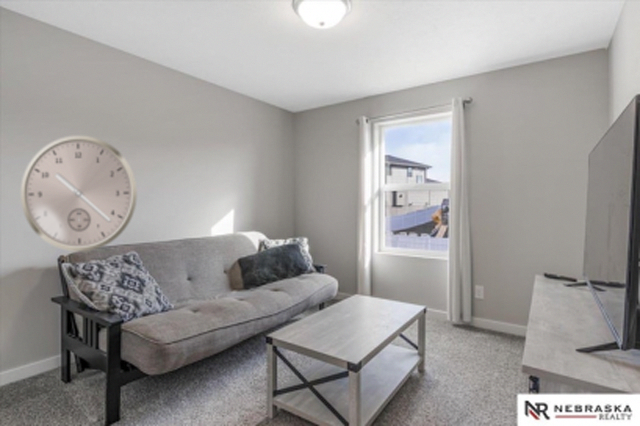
10:22
